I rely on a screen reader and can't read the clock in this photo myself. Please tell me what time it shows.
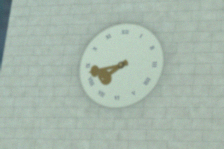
7:43
